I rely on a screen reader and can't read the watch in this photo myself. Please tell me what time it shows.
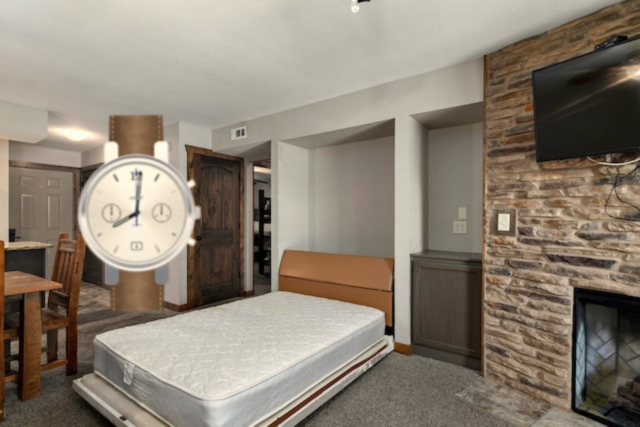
8:01
